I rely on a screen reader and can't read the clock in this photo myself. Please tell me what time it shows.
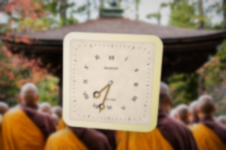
7:33
